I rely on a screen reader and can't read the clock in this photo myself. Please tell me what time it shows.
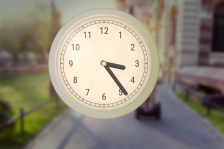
3:24
